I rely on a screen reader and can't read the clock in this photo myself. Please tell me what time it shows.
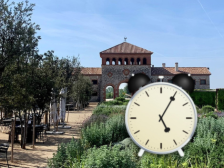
5:05
